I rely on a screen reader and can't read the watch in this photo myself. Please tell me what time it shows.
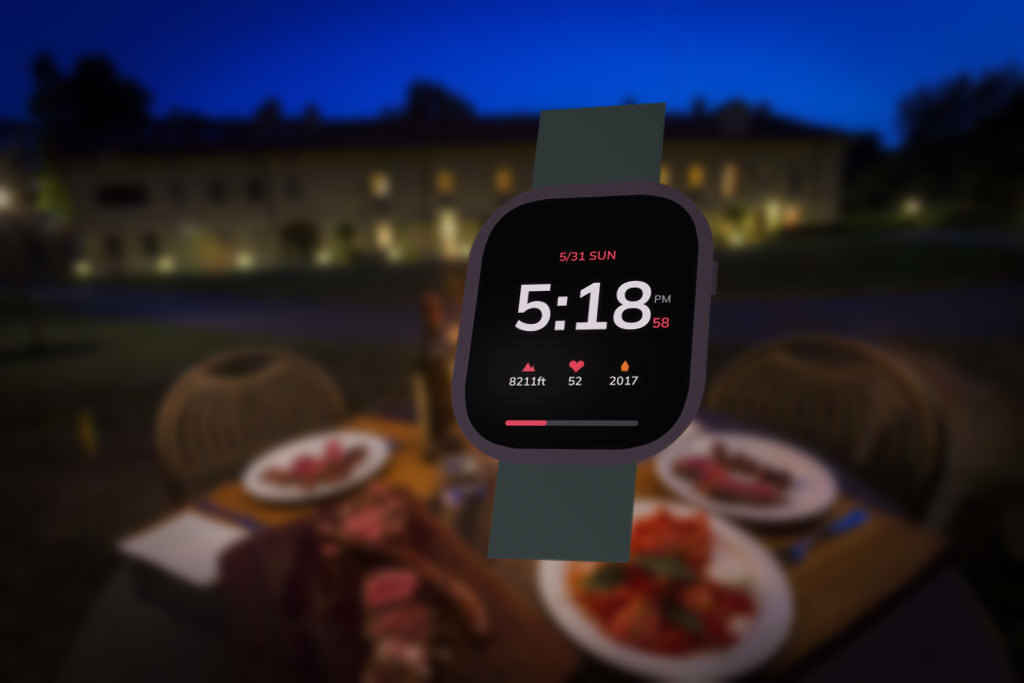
5:18:58
